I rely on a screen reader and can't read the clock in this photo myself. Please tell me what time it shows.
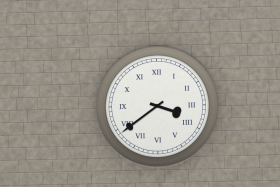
3:39
